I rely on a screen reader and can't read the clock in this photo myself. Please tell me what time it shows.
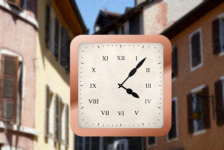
4:07
